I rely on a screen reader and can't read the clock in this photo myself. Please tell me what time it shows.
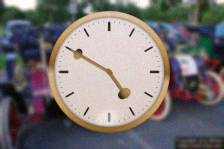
4:50
